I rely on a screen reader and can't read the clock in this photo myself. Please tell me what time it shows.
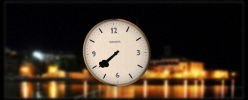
7:39
